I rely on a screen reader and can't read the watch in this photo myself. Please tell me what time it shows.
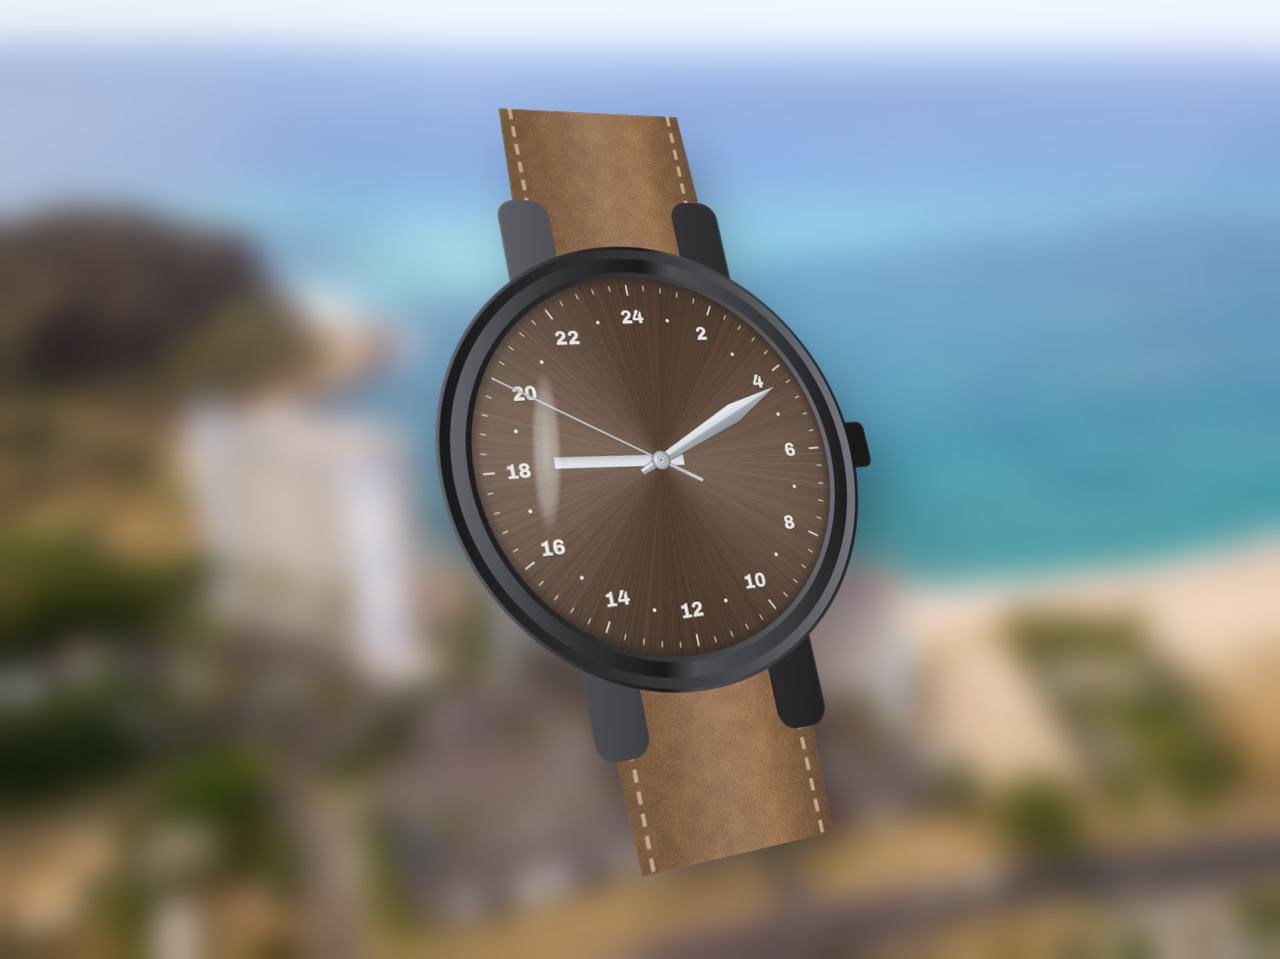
18:10:50
